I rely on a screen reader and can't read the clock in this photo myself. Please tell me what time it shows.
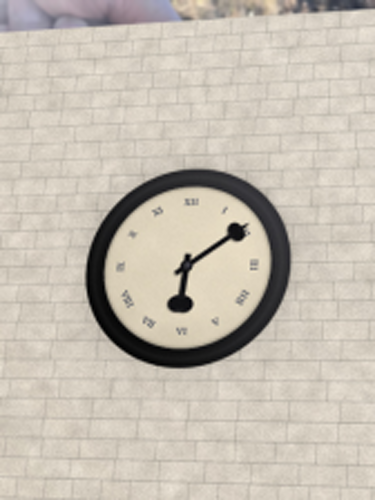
6:09
